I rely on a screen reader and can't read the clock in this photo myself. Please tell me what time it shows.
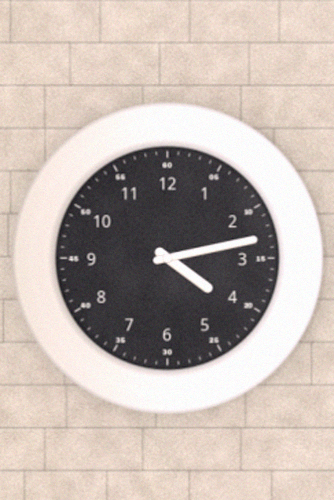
4:13
